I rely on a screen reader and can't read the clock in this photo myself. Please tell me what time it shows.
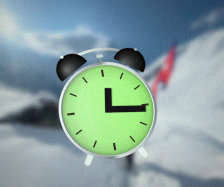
12:16
